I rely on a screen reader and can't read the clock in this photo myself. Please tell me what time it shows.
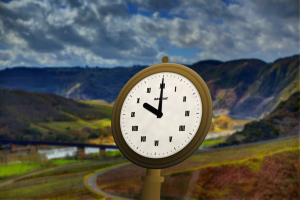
10:00
